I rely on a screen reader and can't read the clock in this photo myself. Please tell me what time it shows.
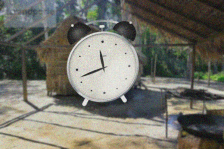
11:42
